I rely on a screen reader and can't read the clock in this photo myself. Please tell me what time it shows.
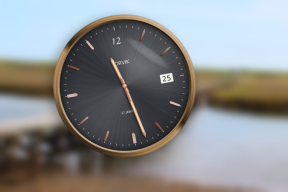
11:28
